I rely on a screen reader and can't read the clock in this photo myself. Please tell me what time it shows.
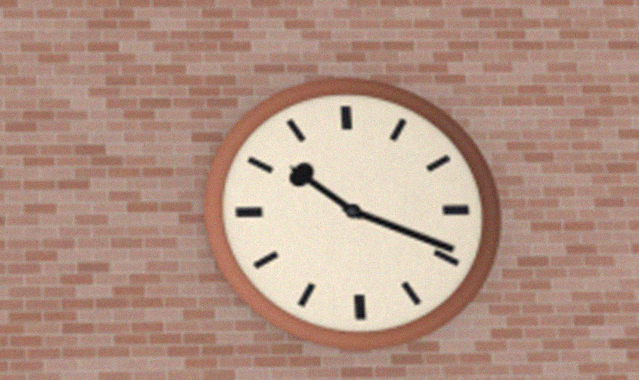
10:19
